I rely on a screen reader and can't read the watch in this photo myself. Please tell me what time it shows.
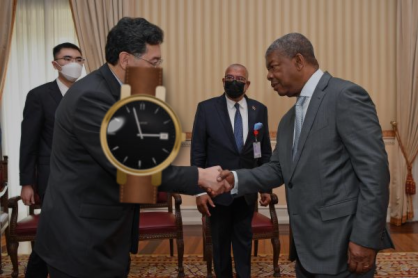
2:57
